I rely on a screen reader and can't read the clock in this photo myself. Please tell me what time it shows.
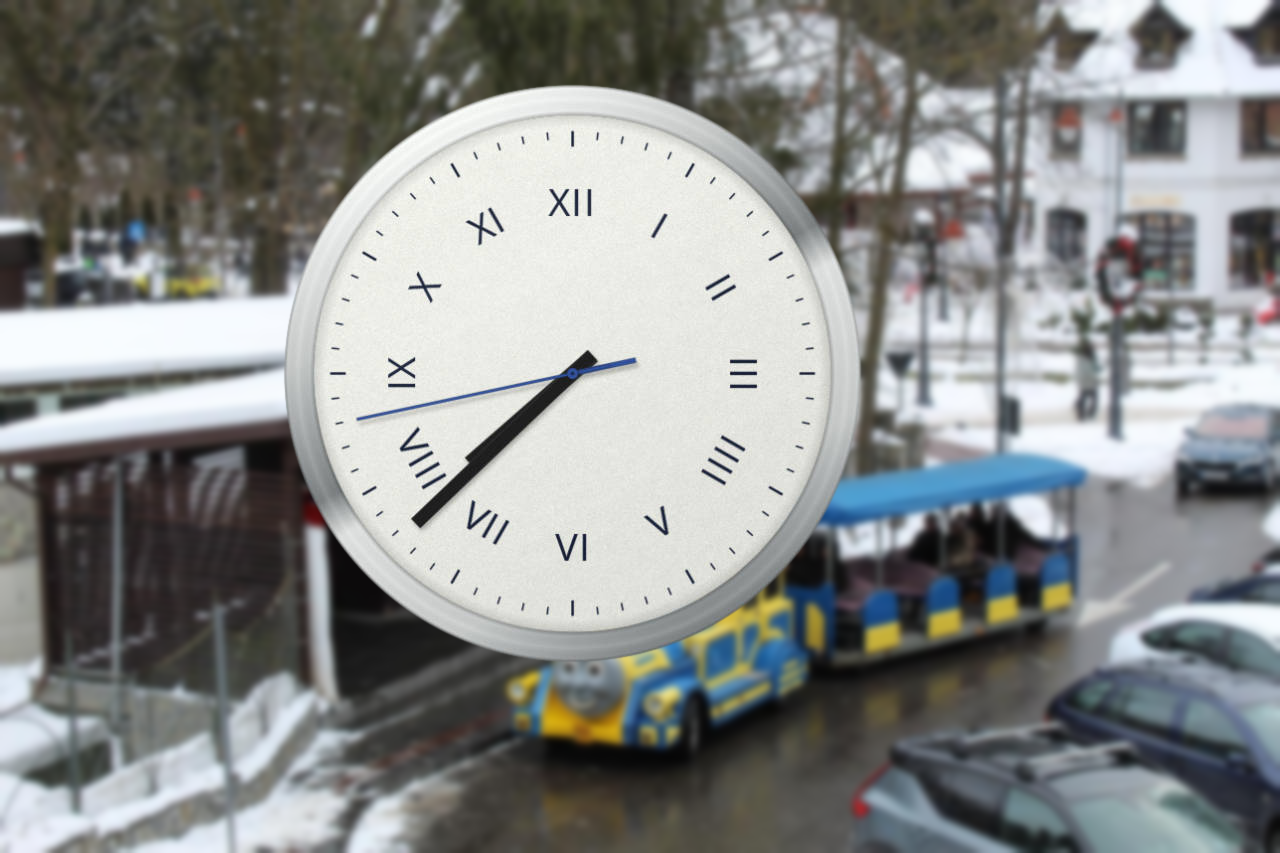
7:37:43
